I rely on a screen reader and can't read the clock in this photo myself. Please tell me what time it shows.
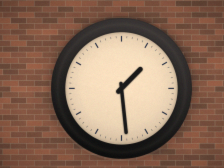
1:29
